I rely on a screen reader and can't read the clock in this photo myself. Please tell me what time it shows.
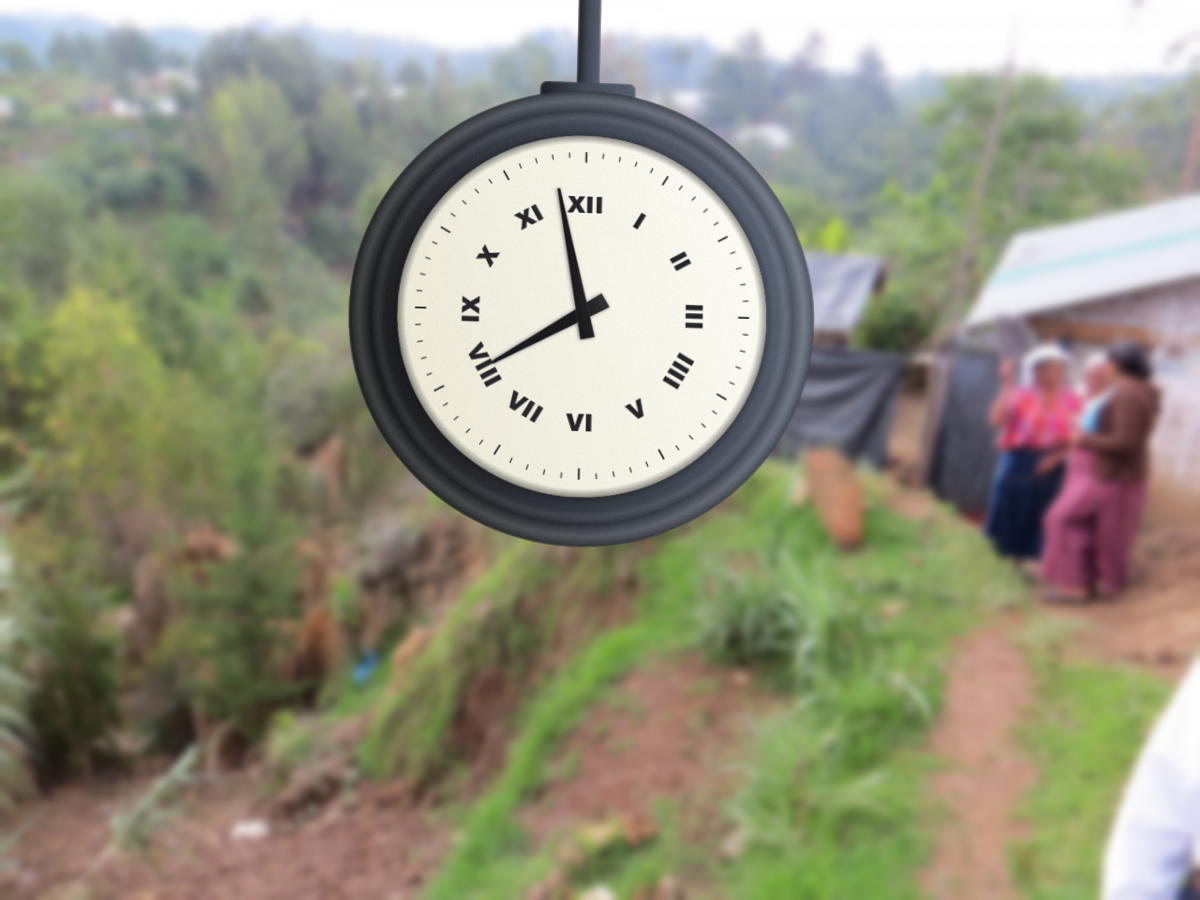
7:58
